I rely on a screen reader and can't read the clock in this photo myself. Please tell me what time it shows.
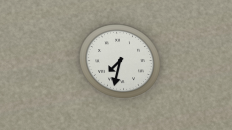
7:33
